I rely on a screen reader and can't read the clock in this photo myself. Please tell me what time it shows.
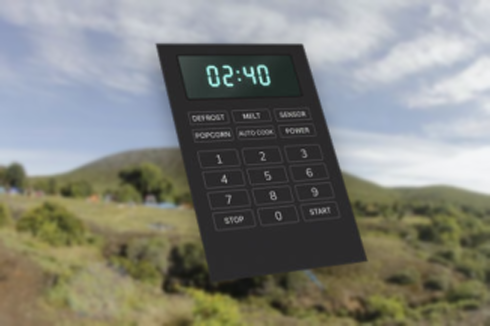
2:40
